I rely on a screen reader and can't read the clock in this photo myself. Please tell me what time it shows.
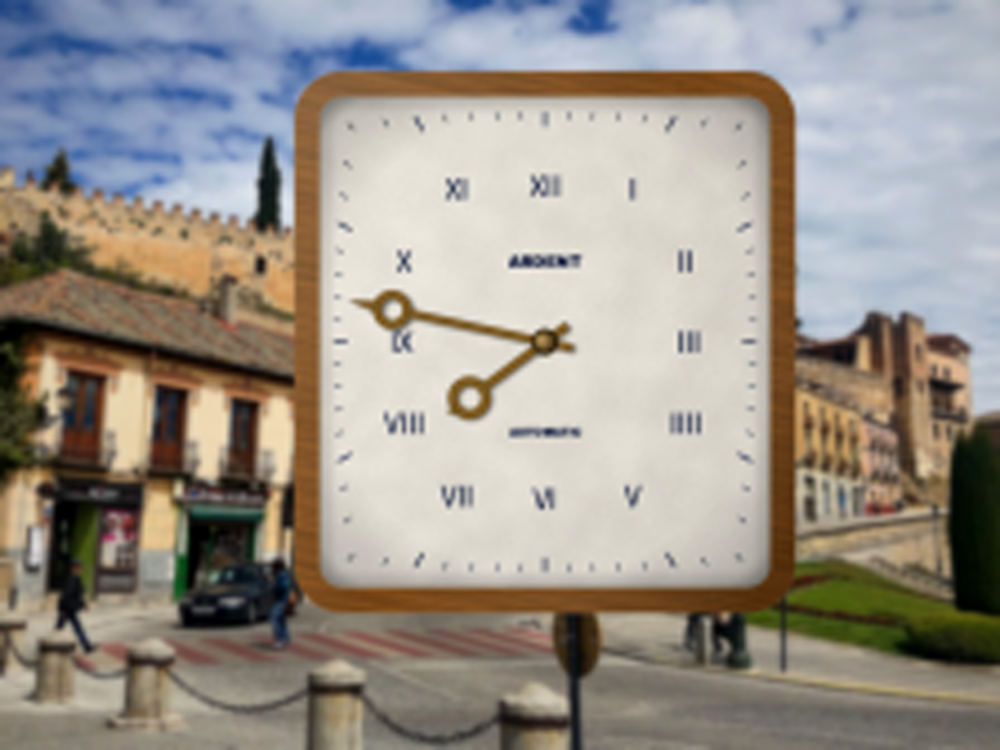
7:47
